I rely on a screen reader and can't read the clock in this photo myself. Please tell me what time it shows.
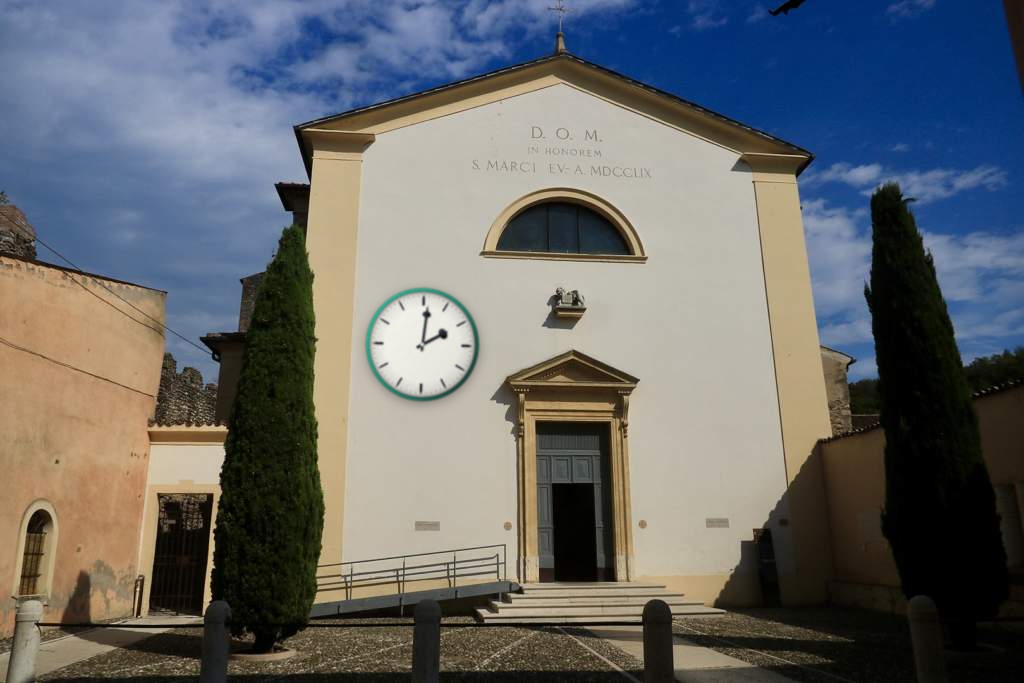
2:01
